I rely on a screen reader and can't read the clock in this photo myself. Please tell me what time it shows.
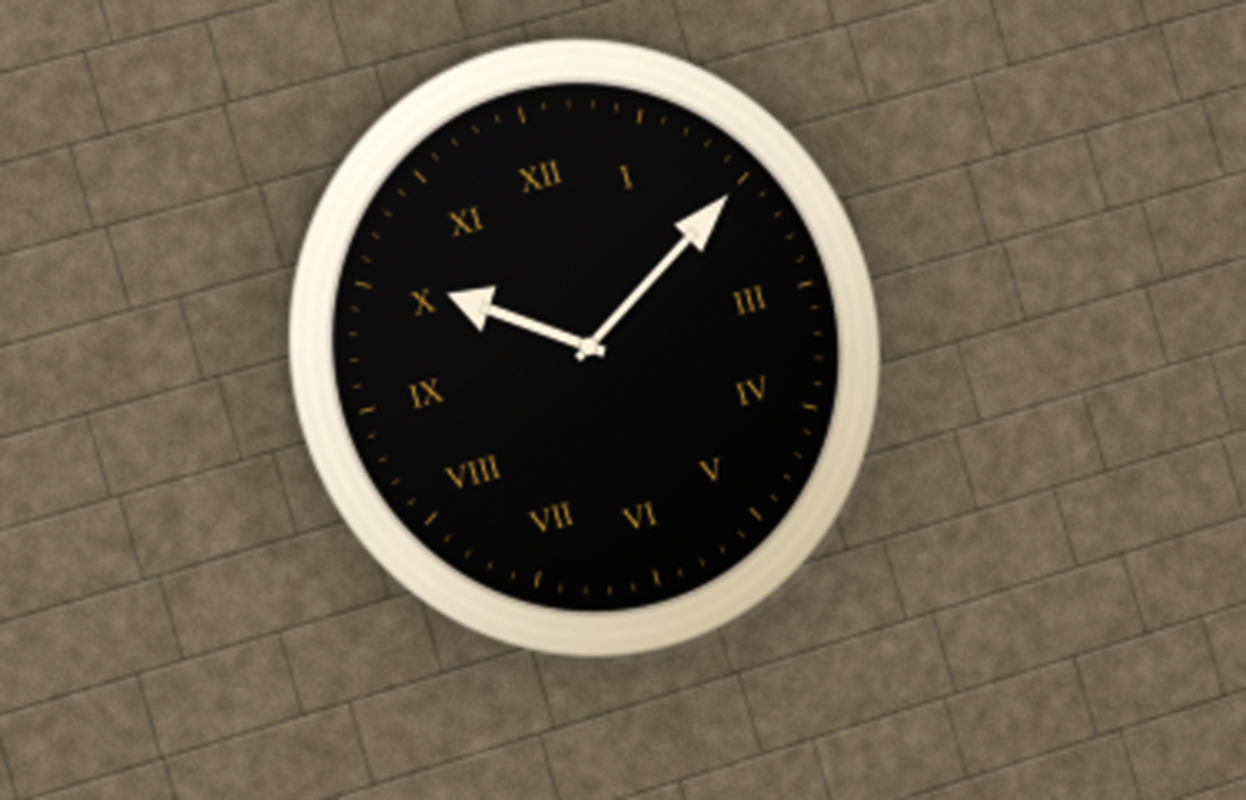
10:10
